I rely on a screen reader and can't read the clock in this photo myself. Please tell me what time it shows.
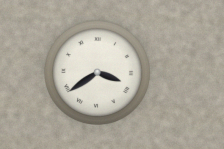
3:39
